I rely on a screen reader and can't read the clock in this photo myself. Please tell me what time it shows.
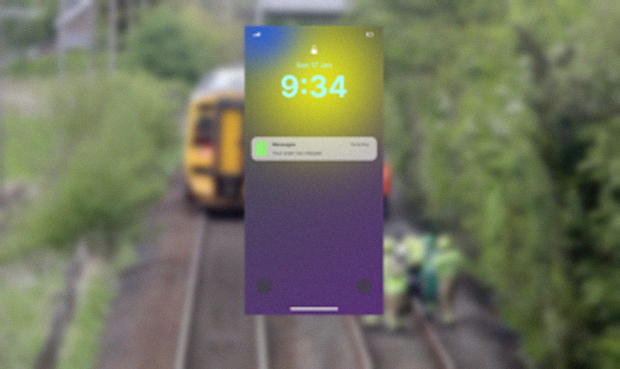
9:34
